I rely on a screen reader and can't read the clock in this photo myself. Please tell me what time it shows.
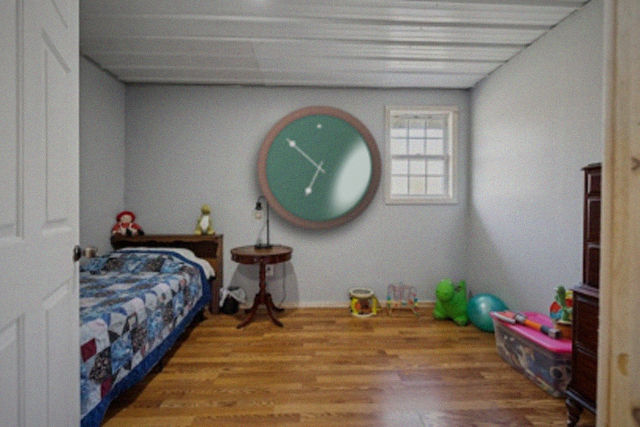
6:52
